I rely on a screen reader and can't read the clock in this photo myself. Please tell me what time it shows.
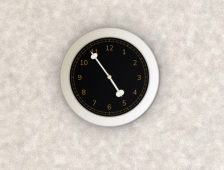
4:54
